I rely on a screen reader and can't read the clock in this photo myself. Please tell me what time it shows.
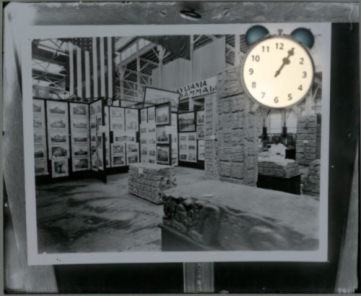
1:05
